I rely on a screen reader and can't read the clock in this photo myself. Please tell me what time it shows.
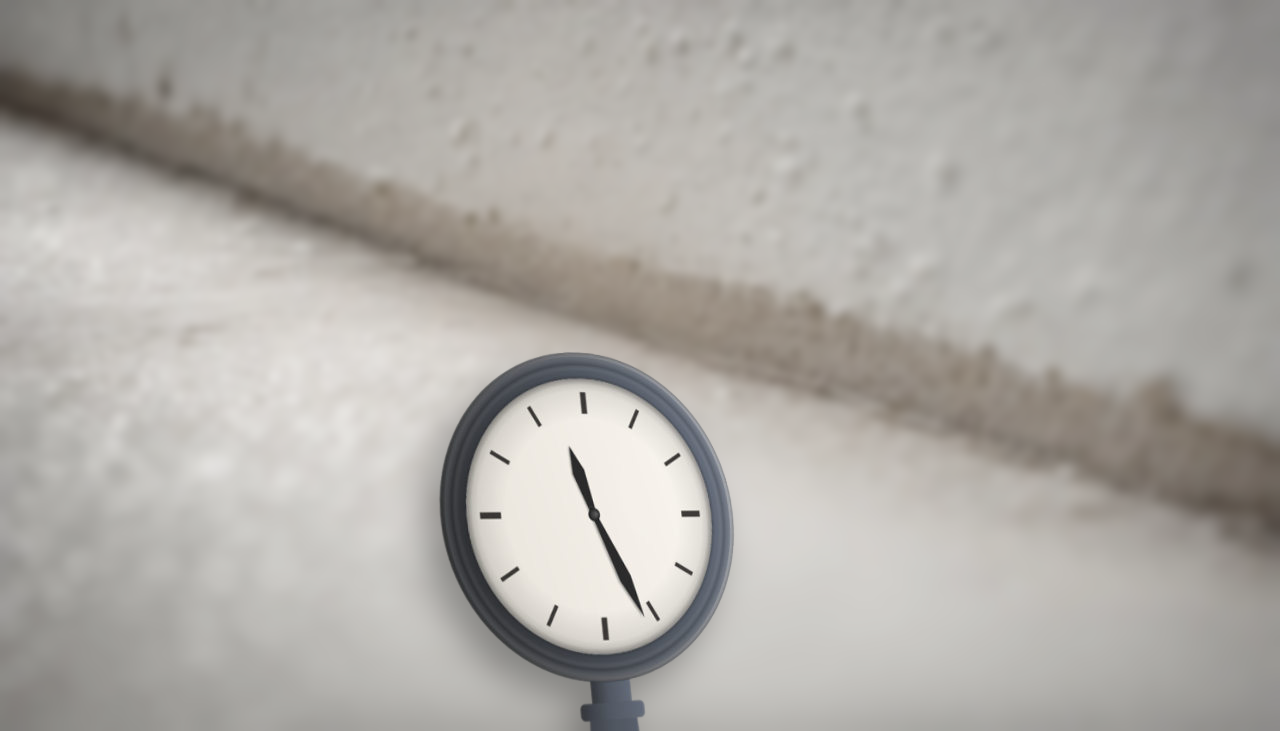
11:26
